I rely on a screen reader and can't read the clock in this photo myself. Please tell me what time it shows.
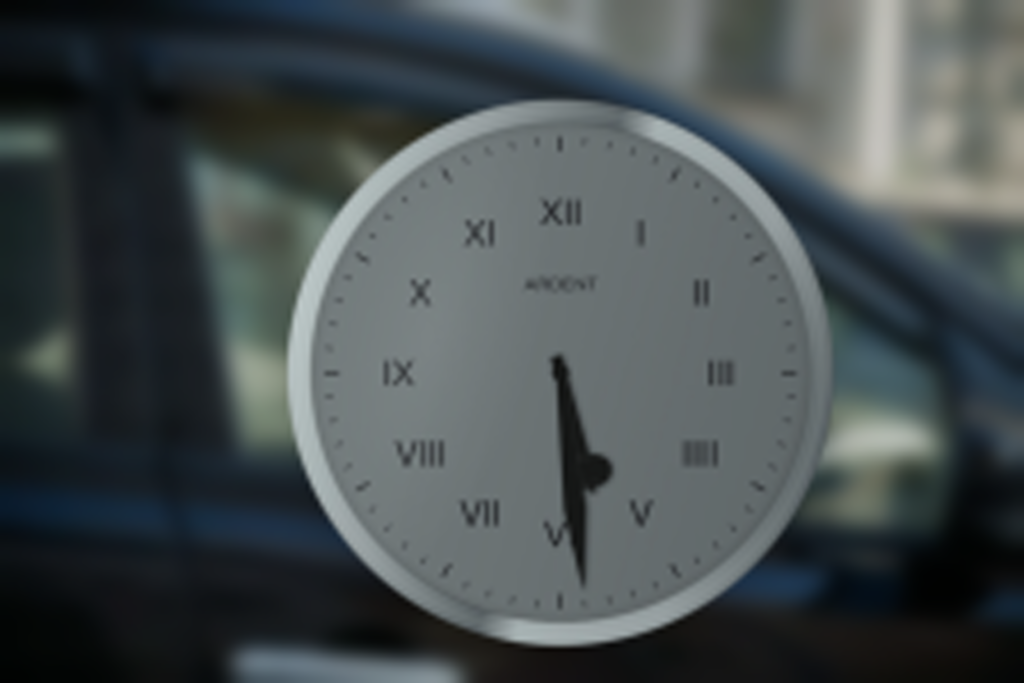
5:29
